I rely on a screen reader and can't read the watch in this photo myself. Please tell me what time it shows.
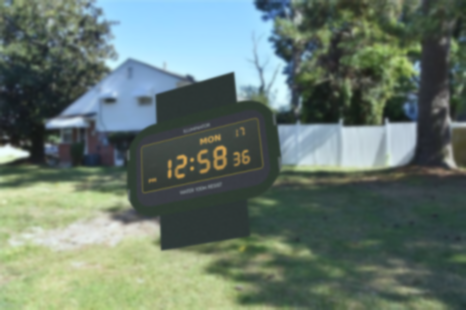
12:58:36
